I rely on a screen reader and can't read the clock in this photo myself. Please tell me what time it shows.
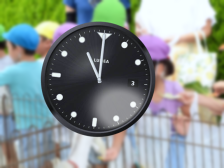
11:00
